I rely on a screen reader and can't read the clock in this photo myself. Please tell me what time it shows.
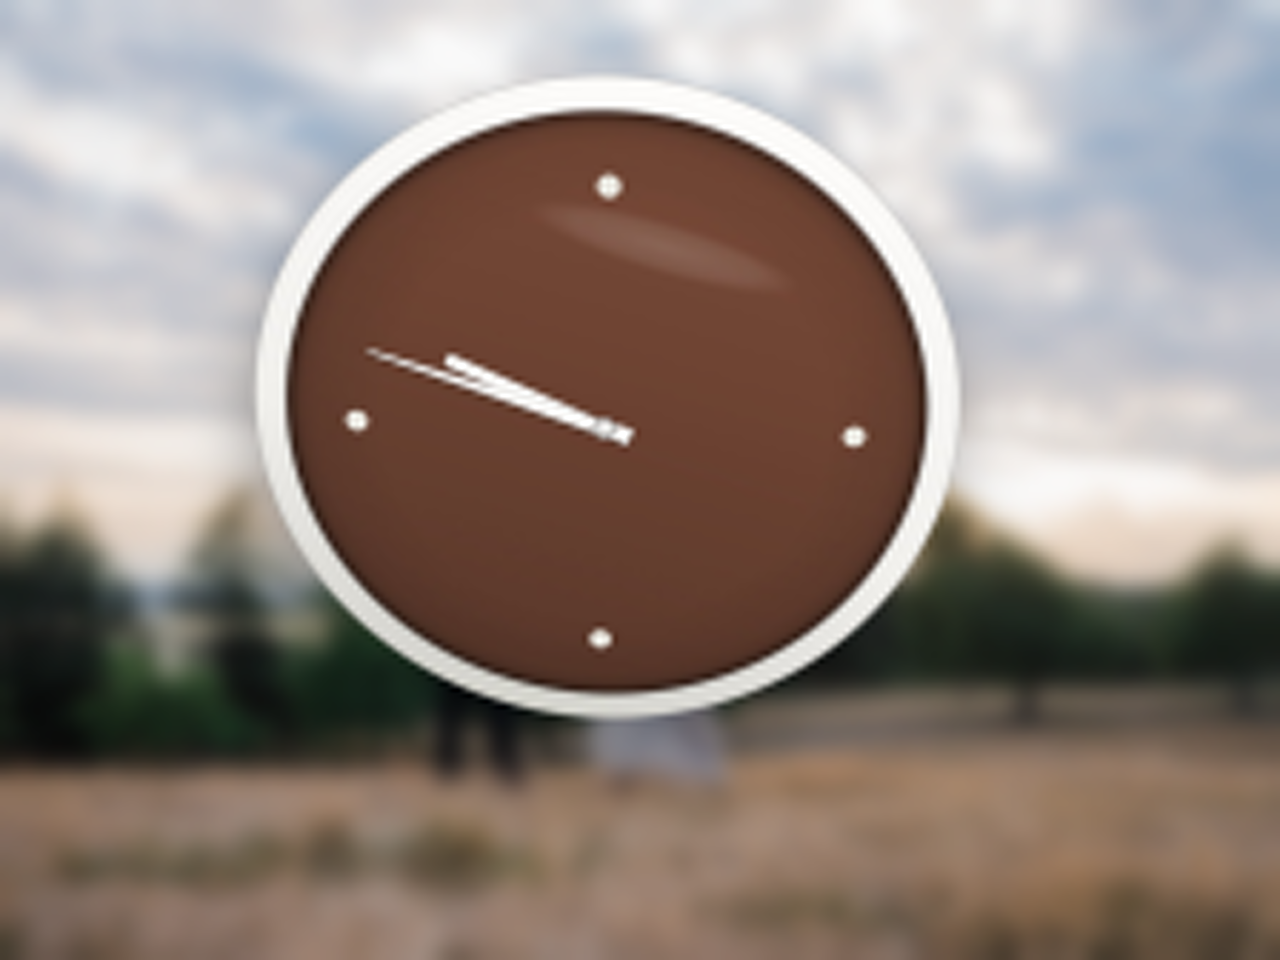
9:48
